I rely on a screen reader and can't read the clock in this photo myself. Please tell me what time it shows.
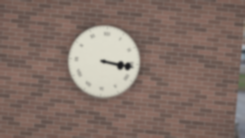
3:16
